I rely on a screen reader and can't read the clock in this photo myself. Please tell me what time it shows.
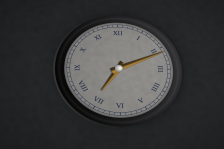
7:11
